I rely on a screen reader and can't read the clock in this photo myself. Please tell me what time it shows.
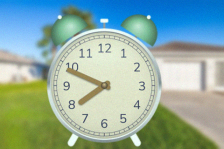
7:49
